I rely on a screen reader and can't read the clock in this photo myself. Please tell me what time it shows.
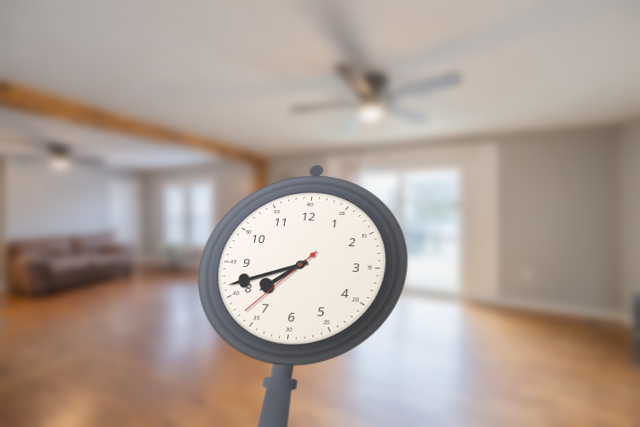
7:41:37
